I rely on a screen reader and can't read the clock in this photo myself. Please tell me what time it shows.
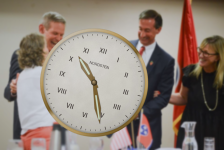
10:26
